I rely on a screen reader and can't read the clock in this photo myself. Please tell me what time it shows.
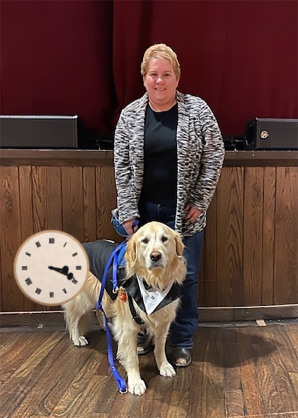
3:19
